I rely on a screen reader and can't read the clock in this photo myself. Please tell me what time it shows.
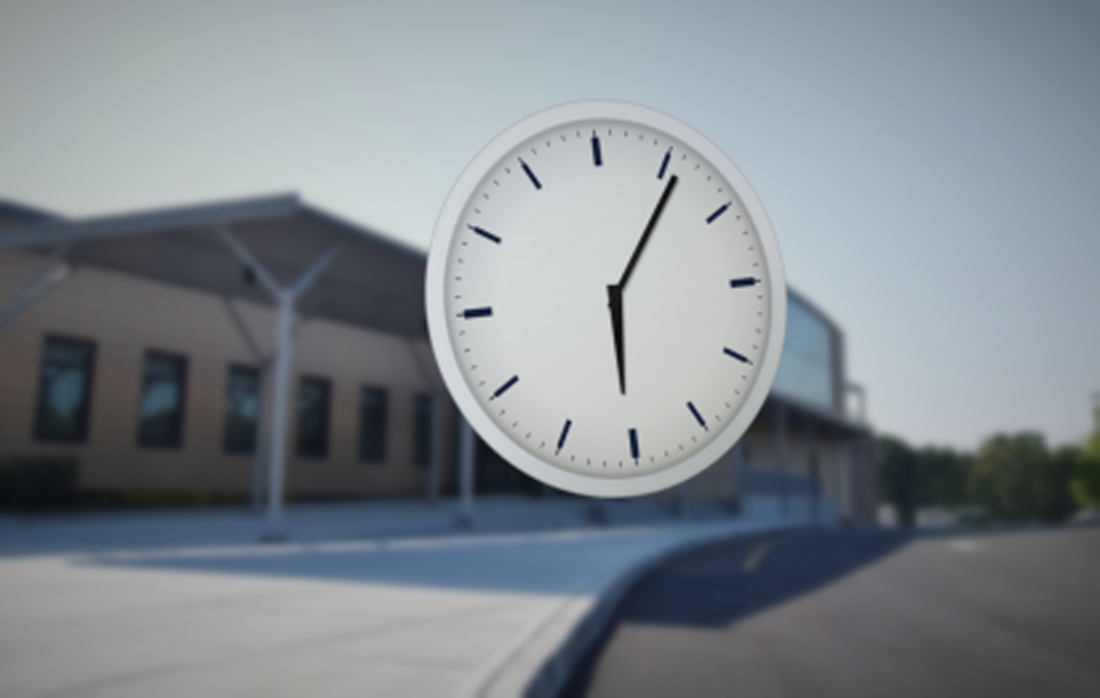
6:06
